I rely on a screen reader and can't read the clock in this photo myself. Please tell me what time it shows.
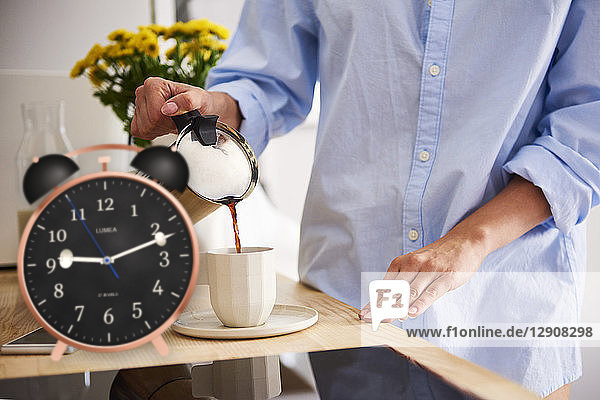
9:11:55
